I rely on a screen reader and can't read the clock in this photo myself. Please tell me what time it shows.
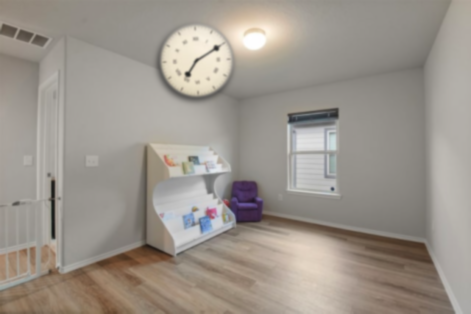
7:10
